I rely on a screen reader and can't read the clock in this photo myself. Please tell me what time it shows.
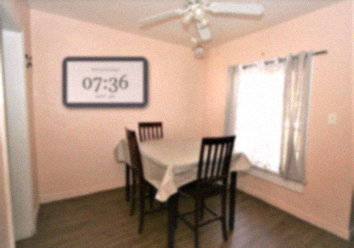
7:36
